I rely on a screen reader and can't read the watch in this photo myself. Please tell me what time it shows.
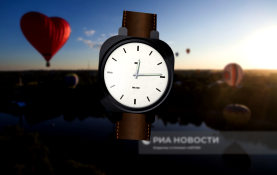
12:14
